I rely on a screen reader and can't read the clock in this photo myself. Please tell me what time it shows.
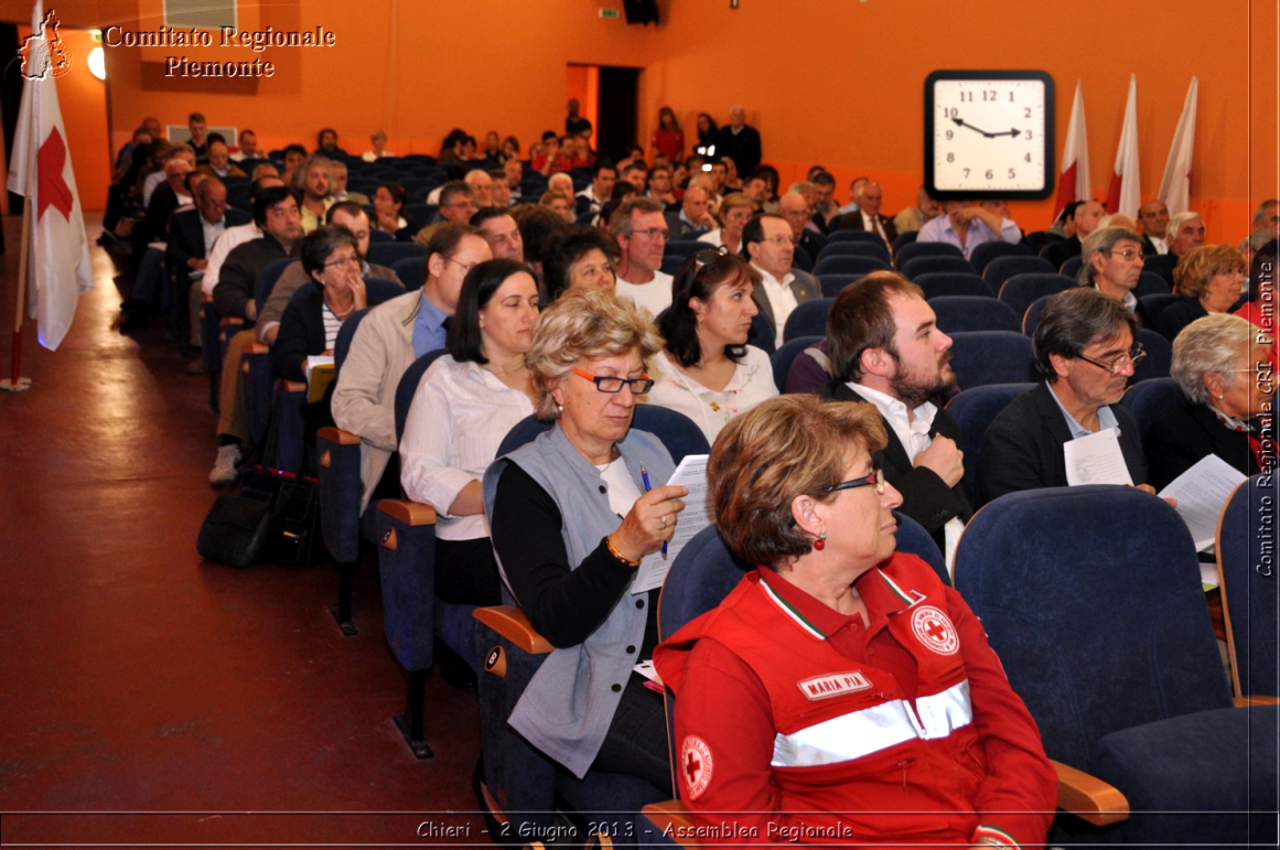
2:49
